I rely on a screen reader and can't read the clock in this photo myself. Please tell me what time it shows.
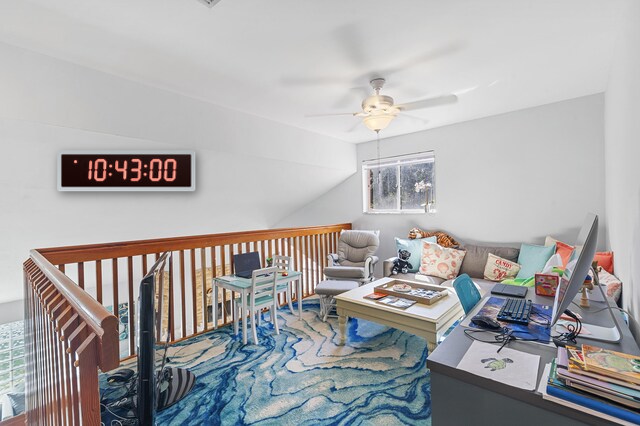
10:43:00
